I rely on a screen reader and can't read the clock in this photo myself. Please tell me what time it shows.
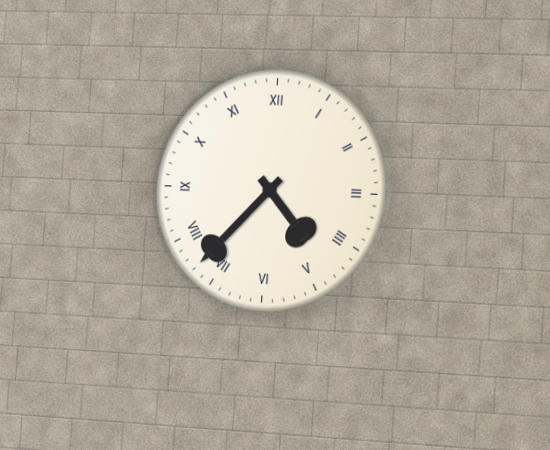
4:37
